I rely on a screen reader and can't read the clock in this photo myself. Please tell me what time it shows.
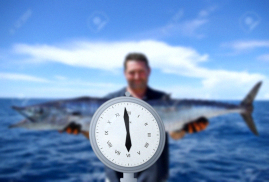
5:59
